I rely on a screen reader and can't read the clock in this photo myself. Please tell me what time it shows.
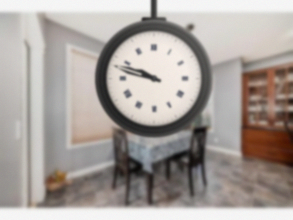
9:48
